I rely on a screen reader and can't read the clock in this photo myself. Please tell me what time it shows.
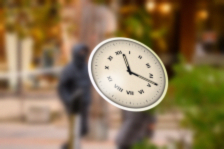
12:23
